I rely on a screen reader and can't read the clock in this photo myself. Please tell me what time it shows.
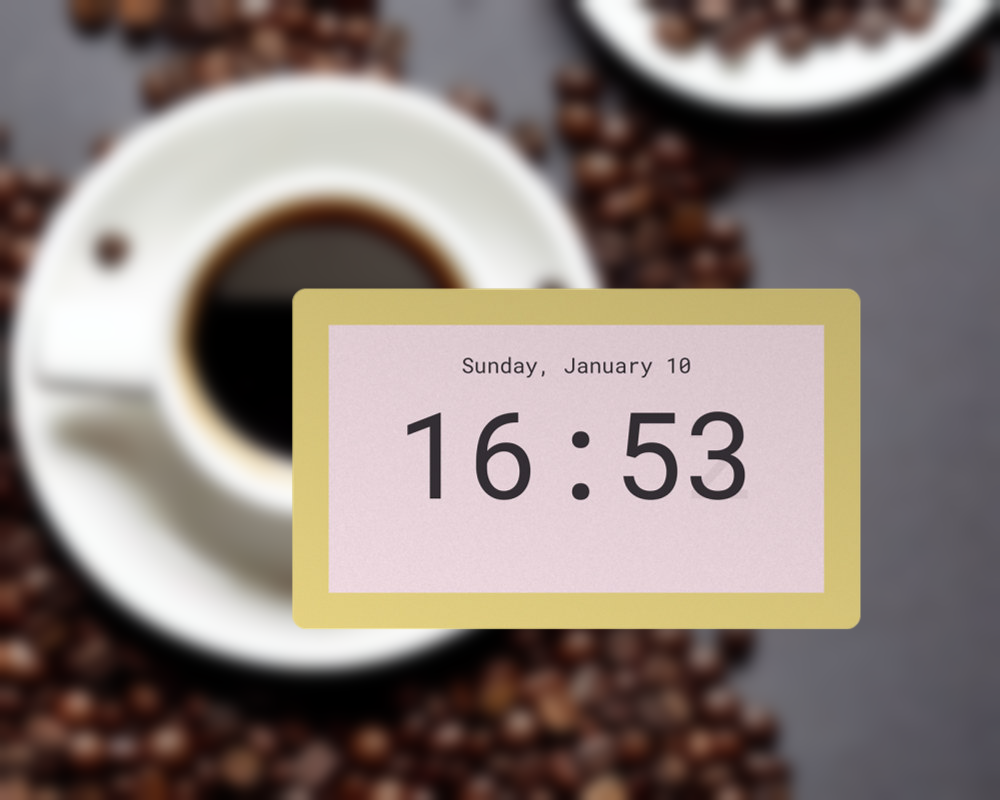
16:53
